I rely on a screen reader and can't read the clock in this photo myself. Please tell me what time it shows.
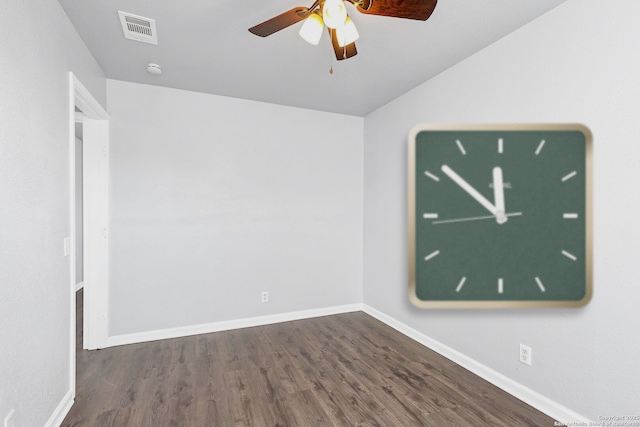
11:51:44
